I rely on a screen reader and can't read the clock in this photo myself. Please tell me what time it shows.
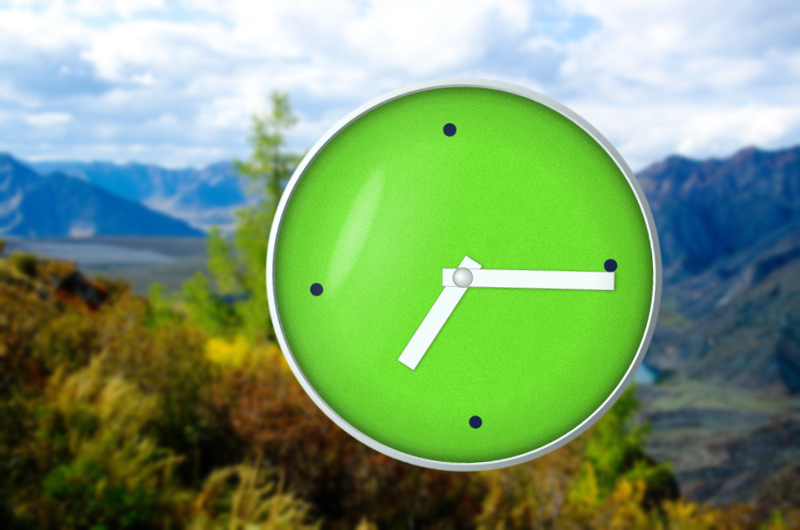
7:16
